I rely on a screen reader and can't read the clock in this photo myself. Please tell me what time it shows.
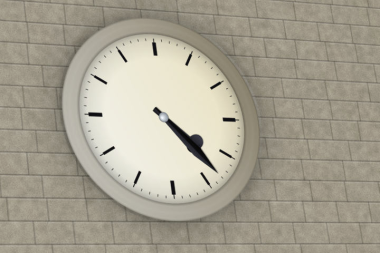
4:23
